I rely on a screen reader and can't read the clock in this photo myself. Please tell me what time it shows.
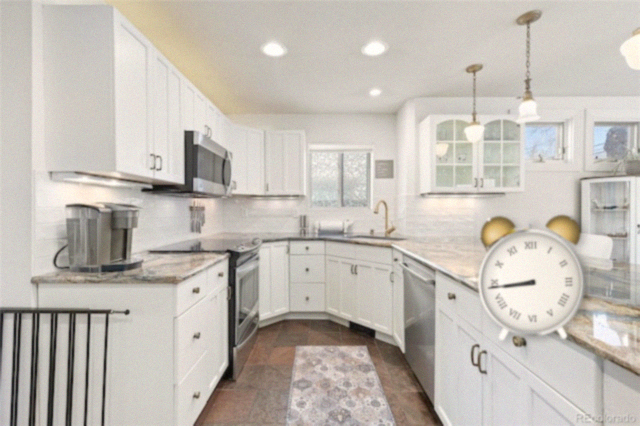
8:44
